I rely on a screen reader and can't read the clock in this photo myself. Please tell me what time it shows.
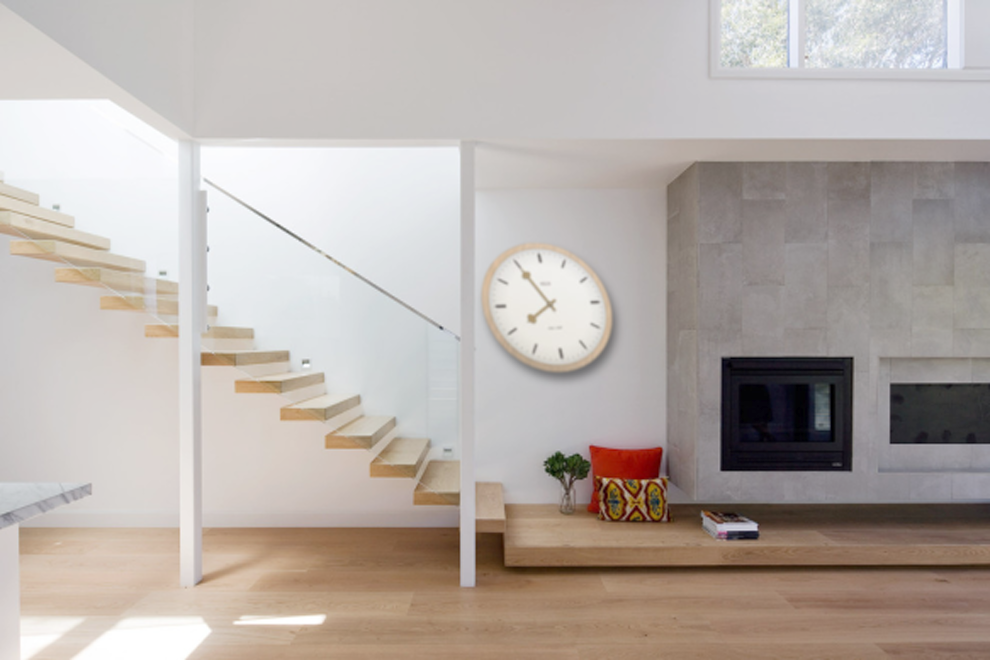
7:55
